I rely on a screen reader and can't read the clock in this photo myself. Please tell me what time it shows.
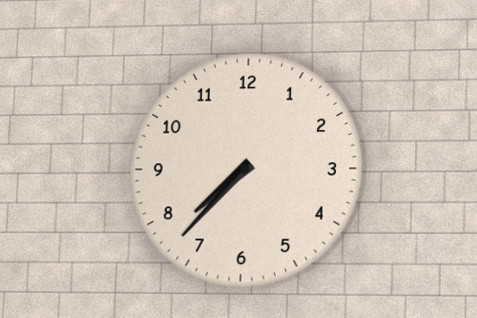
7:37
